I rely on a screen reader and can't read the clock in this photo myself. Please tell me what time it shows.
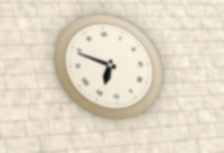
6:49
